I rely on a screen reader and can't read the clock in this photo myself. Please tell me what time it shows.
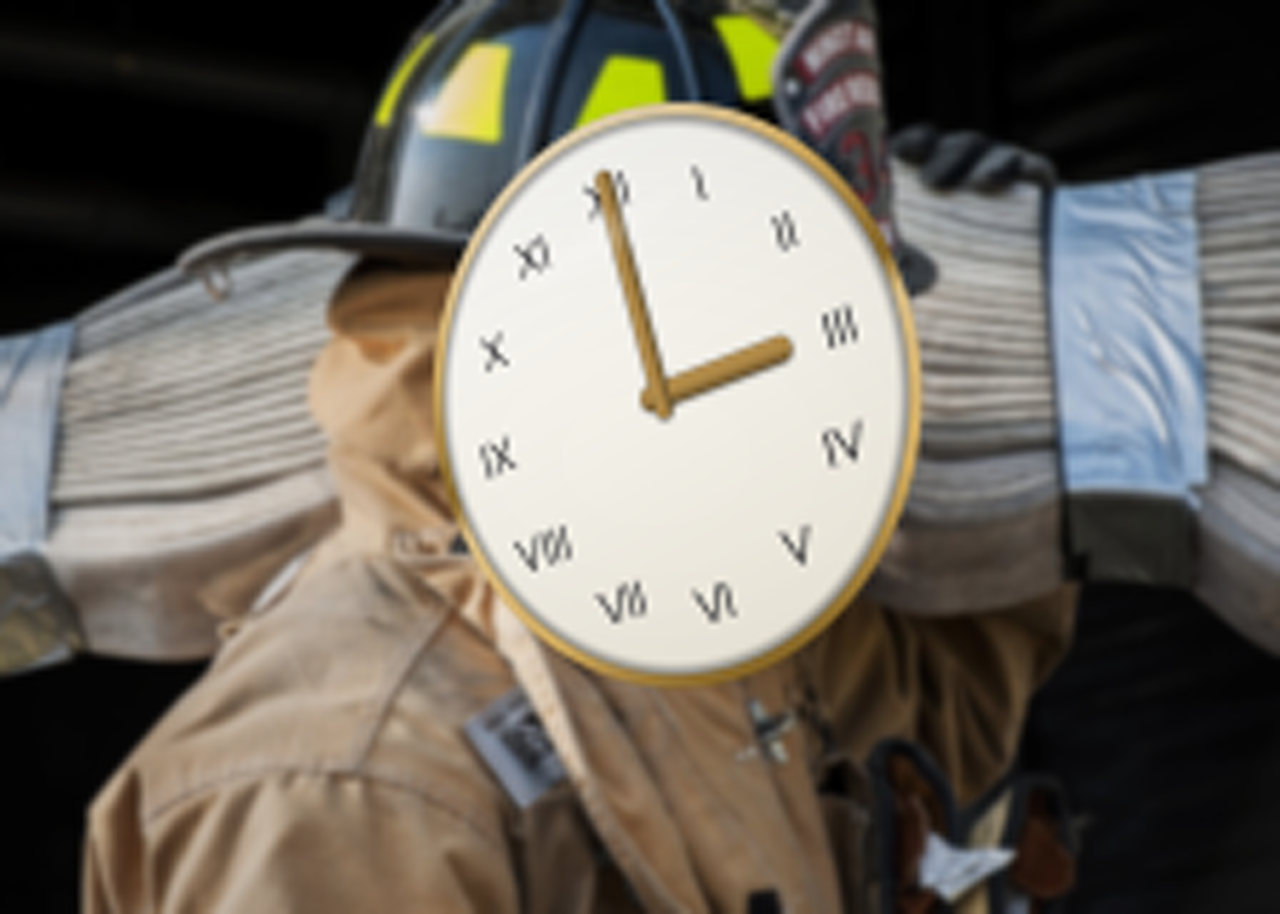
3:00
